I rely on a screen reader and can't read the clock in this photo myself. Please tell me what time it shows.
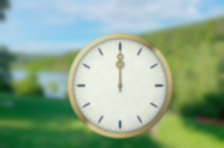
12:00
